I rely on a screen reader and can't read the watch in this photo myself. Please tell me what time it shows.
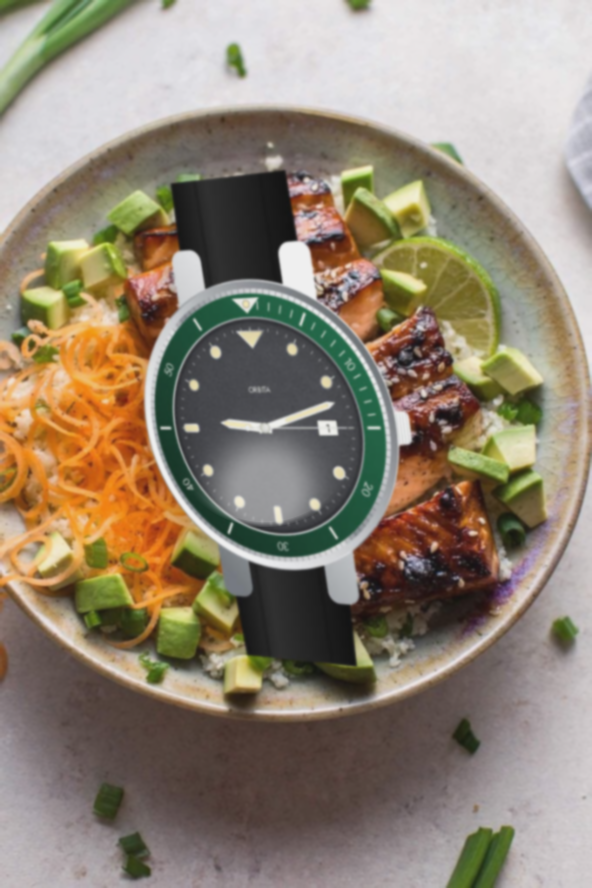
9:12:15
